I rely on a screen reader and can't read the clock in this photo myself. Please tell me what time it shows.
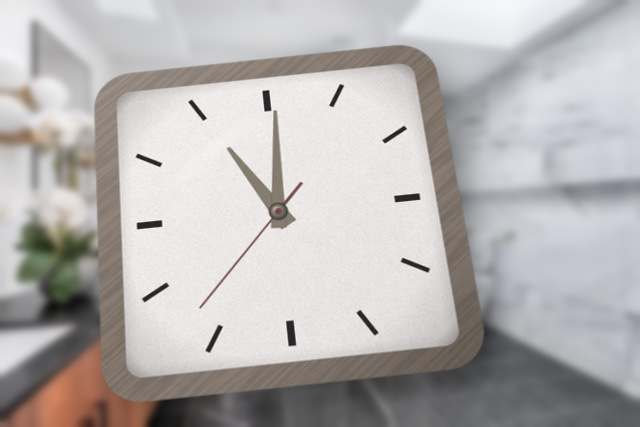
11:00:37
